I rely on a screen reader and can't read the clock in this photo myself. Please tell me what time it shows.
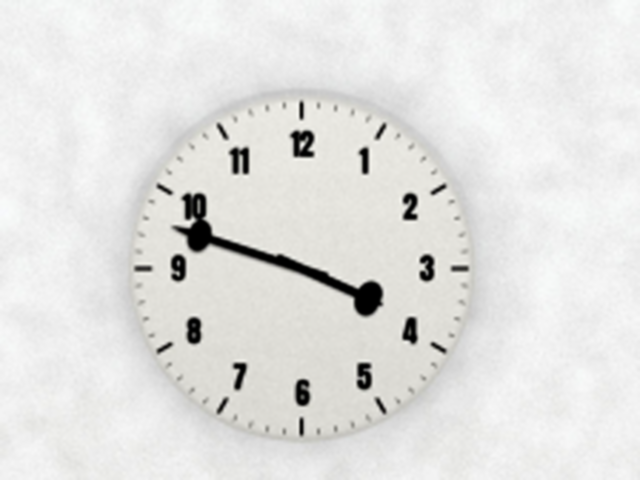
3:48
